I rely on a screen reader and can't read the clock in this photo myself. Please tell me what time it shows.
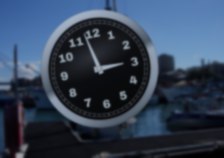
2:58
